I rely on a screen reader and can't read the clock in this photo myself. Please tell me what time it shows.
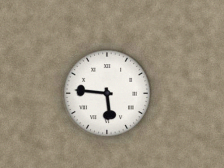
5:46
